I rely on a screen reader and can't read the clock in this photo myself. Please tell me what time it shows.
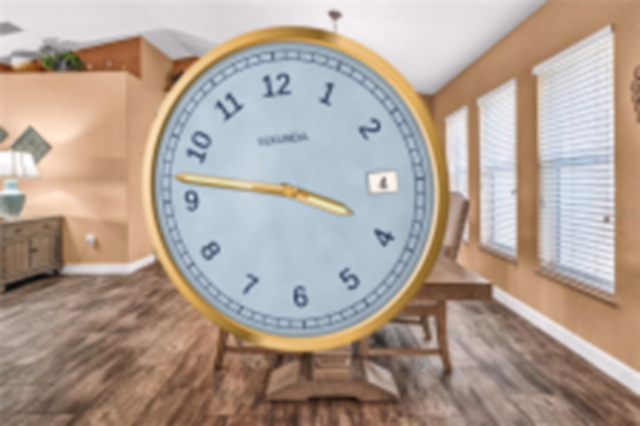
3:47
